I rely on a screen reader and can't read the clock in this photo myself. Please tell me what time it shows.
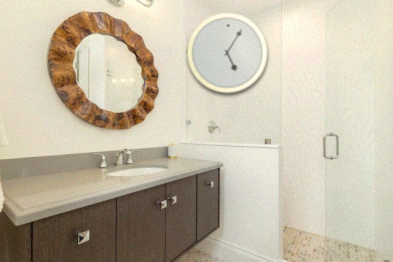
5:05
